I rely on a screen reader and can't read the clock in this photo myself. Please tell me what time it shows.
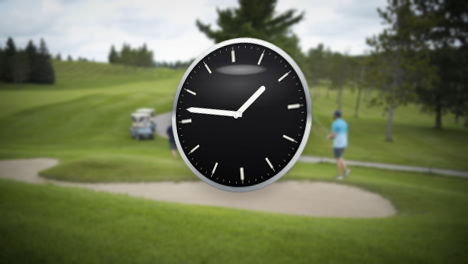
1:47
